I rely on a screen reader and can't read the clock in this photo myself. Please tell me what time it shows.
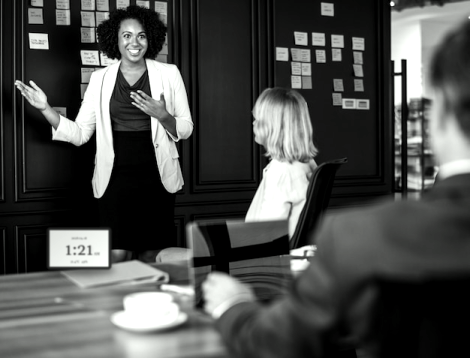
1:21
